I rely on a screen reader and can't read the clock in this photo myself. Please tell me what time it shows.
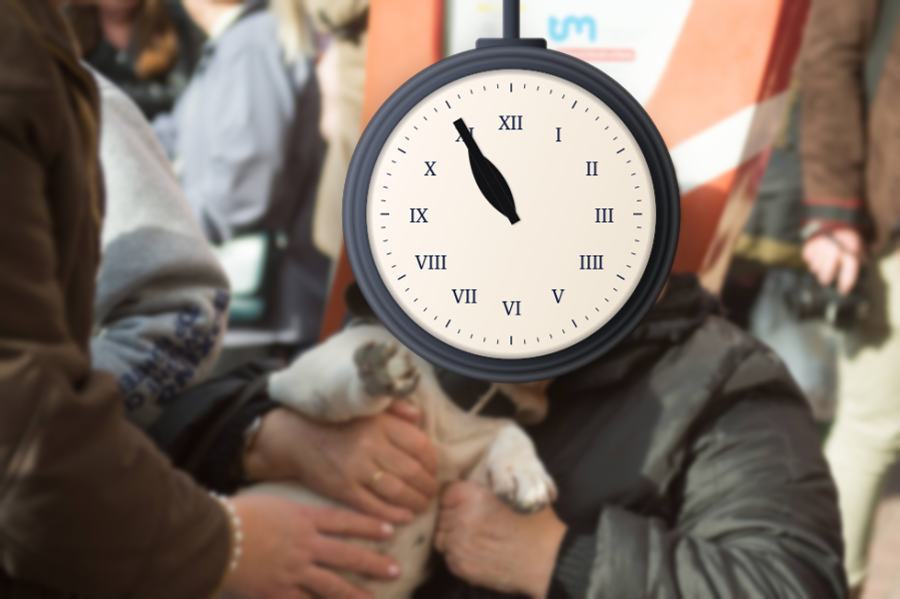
10:55
